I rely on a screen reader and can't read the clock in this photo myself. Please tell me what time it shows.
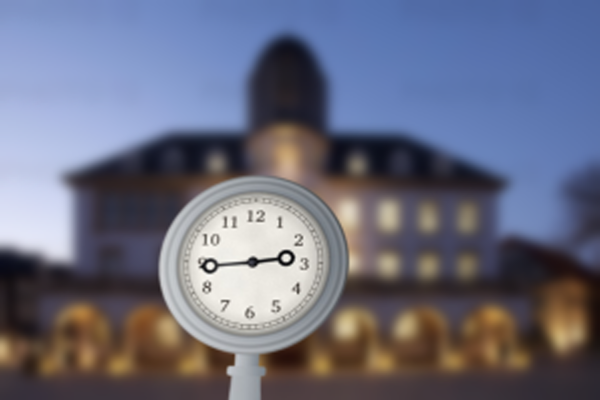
2:44
